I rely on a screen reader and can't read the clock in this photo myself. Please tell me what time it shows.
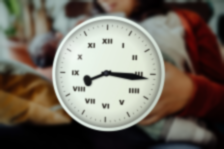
8:16
